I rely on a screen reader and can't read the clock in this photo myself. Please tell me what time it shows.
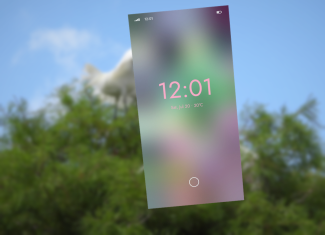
12:01
